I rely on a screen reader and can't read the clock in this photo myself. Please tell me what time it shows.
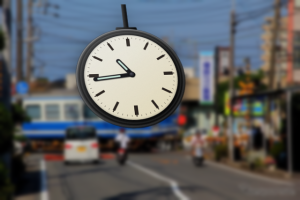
10:44
